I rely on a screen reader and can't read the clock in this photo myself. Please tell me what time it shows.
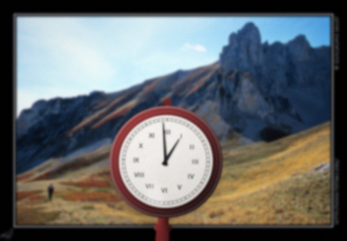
12:59
